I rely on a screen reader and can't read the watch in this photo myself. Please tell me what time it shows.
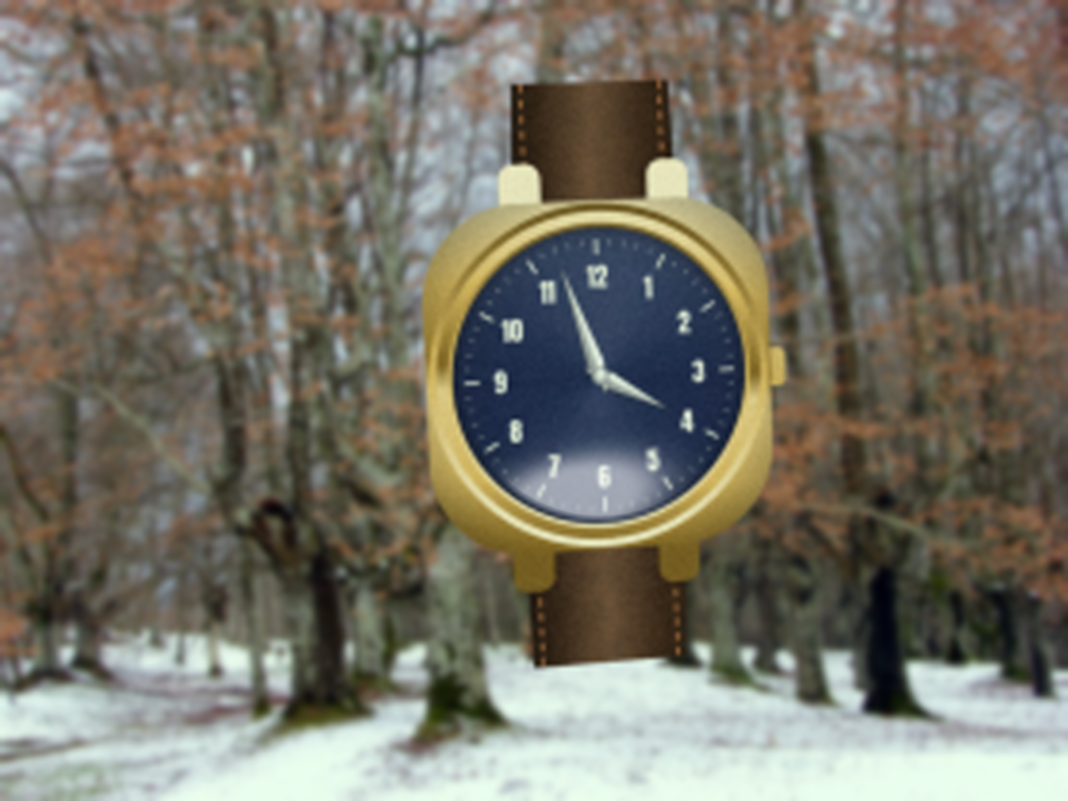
3:57
